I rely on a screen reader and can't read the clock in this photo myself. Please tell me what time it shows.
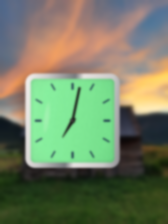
7:02
